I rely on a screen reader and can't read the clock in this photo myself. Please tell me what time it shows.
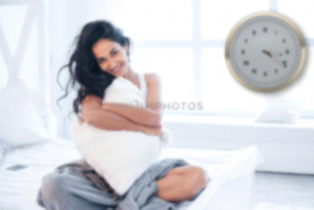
3:21
